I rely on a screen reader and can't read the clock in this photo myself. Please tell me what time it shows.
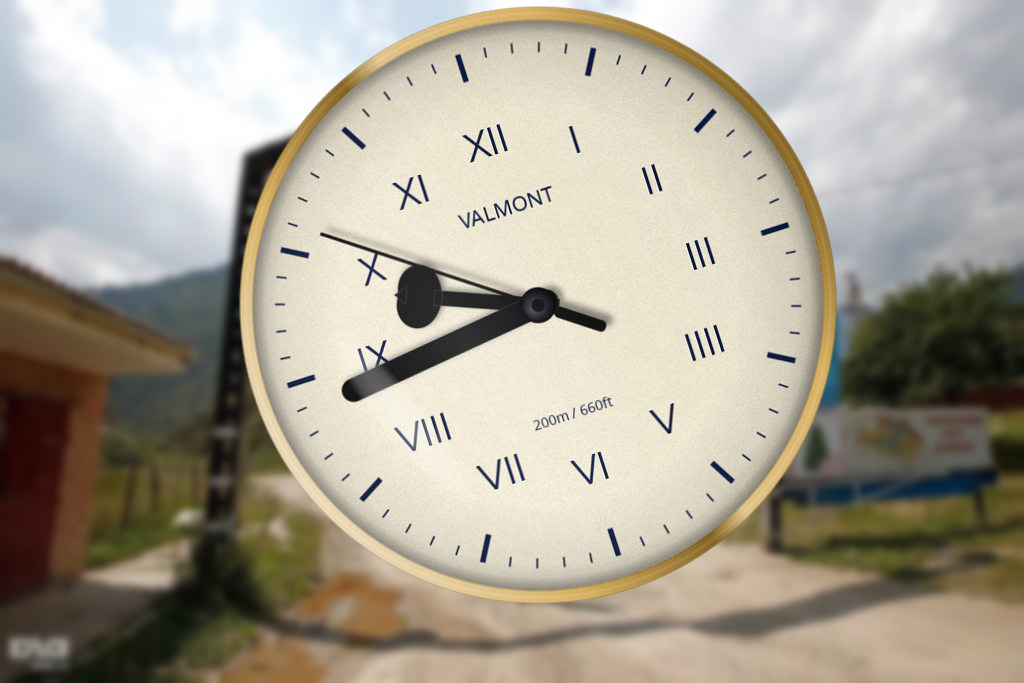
9:43:51
